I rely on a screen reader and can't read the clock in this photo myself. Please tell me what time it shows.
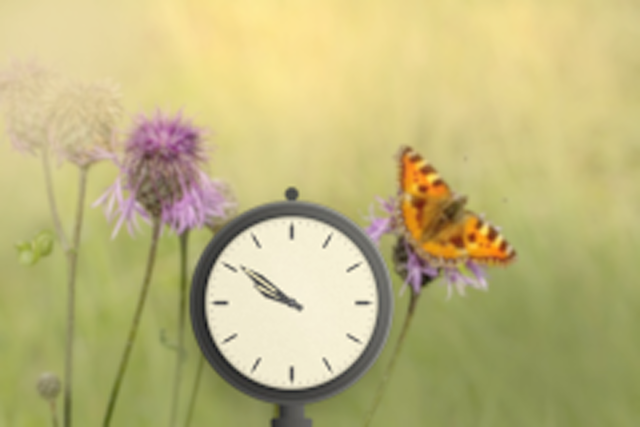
9:51
